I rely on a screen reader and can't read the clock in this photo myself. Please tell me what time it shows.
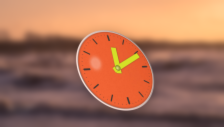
12:11
